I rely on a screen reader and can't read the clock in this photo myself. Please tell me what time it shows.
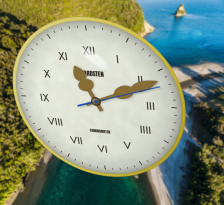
11:11:12
